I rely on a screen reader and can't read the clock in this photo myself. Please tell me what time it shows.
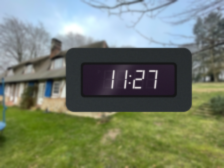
11:27
